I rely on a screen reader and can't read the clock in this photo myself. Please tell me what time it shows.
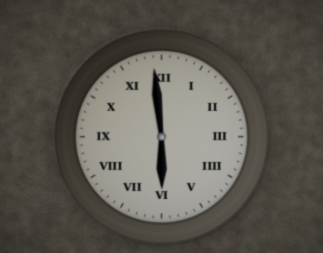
5:59
